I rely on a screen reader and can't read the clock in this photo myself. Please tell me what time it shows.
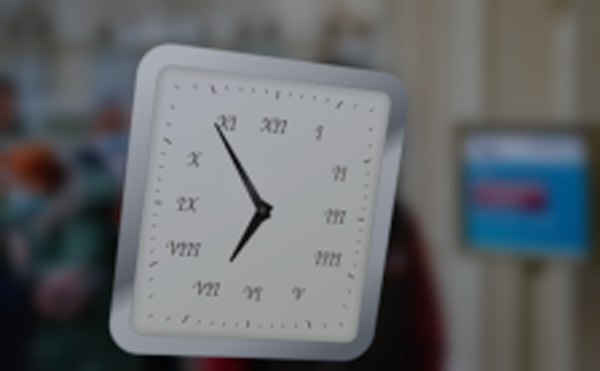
6:54
